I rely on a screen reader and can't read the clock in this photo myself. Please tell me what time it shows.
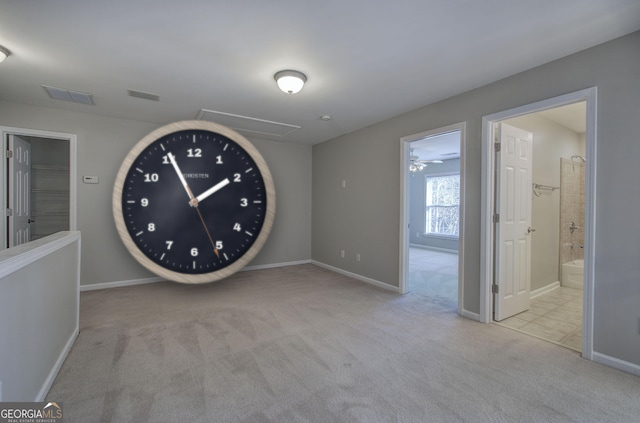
1:55:26
